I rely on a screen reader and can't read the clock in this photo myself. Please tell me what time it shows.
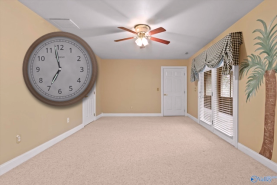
6:58
